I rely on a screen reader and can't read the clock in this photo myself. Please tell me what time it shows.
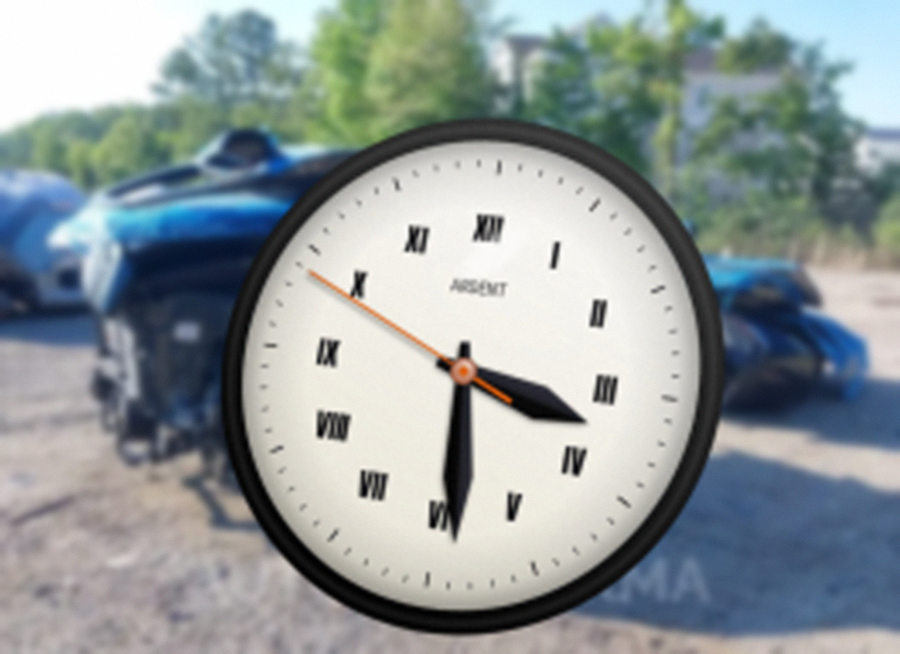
3:28:49
